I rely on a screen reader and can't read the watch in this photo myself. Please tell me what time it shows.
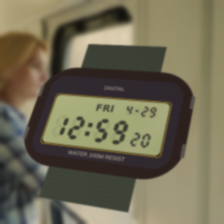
12:59:20
